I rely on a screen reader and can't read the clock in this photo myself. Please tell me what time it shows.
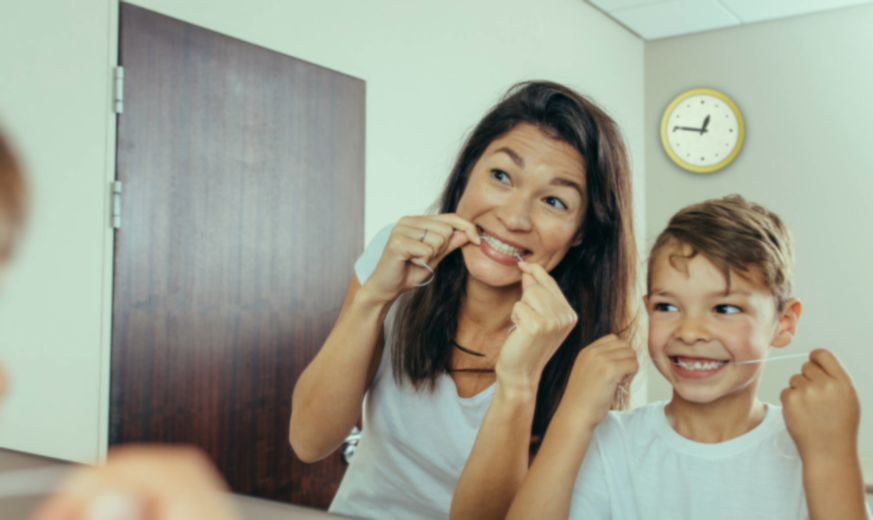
12:46
